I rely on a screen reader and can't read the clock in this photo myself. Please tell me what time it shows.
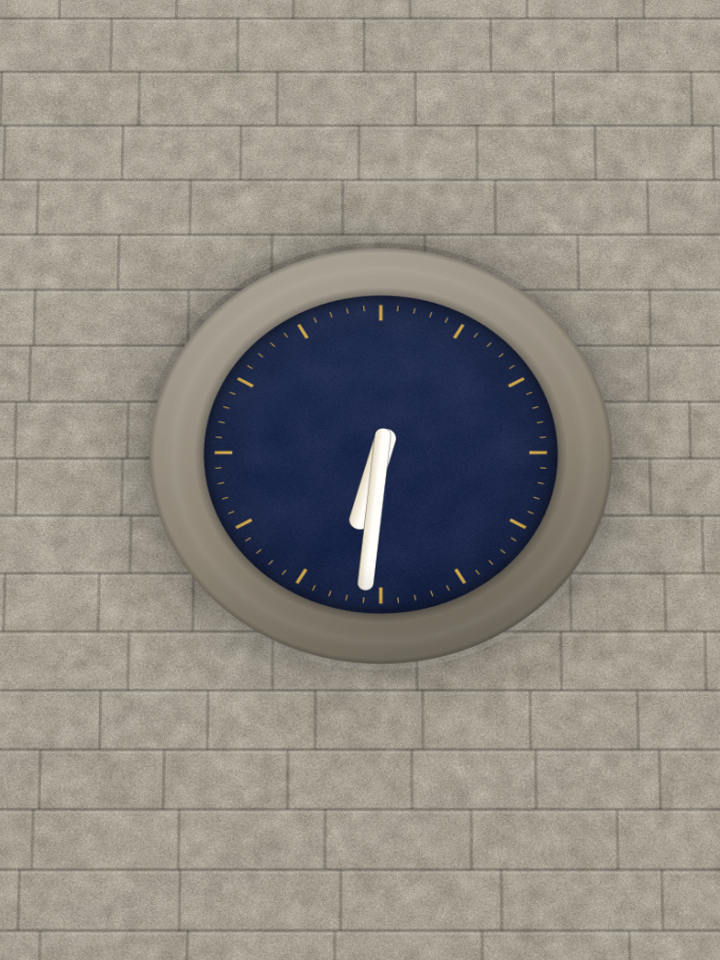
6:31
